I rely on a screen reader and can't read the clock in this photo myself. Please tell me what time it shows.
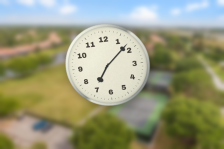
7:08
